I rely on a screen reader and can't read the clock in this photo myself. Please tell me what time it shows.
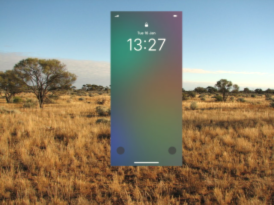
13:27
